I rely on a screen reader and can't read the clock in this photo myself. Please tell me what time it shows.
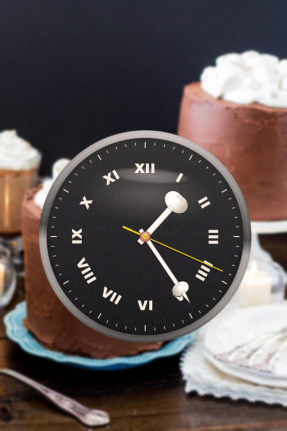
1:24:19
